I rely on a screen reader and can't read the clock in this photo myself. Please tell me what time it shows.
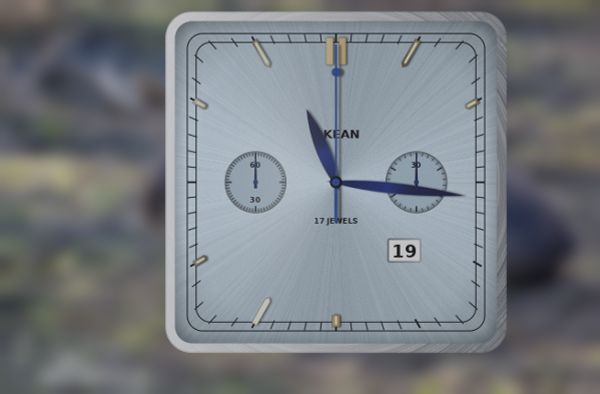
11:16
